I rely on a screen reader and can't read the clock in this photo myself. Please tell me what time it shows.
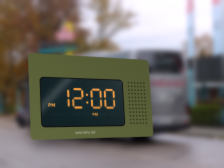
12:00
